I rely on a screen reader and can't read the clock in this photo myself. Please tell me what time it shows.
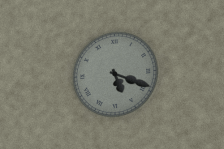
5:19
